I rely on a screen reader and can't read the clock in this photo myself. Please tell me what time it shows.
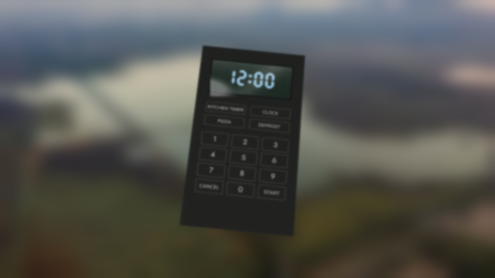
12:00
